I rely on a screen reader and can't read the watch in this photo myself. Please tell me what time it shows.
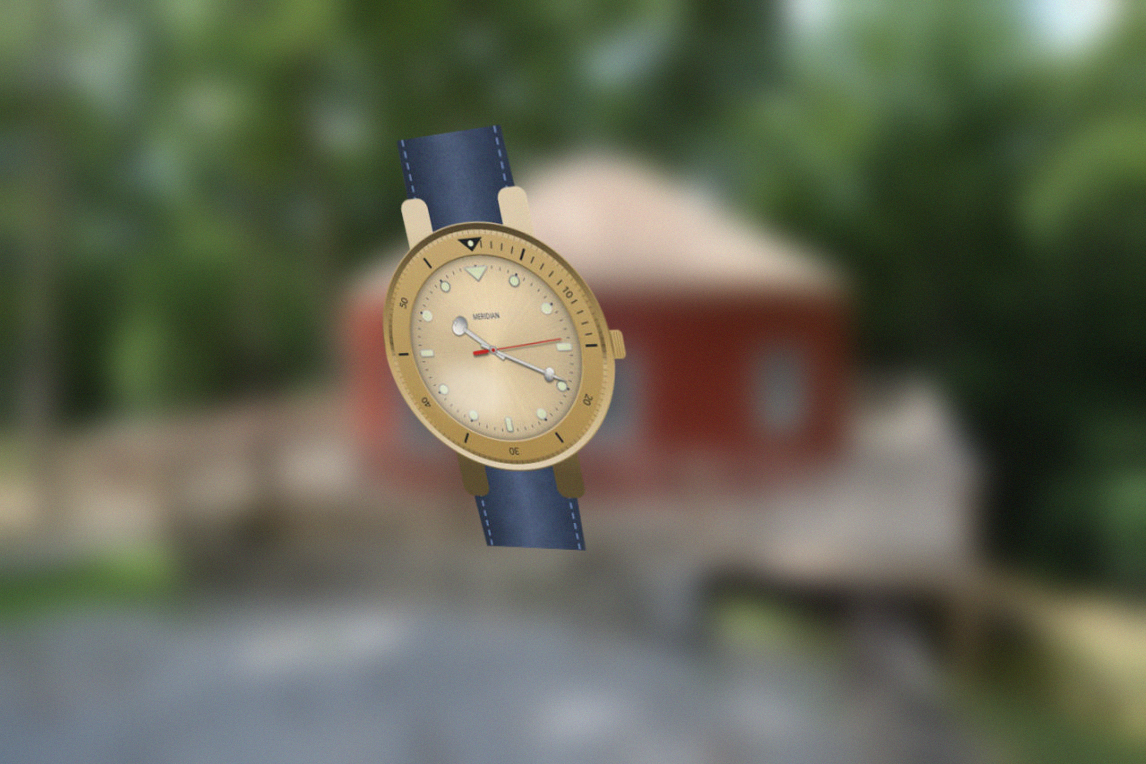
10:19:14
